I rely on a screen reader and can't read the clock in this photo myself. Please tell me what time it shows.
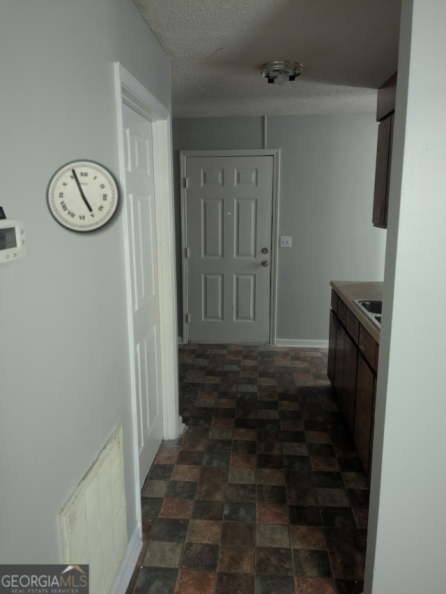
4:56
